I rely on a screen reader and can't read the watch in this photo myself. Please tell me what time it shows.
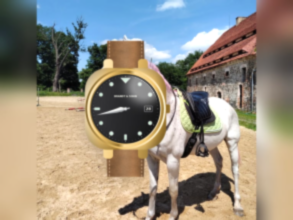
8:43
